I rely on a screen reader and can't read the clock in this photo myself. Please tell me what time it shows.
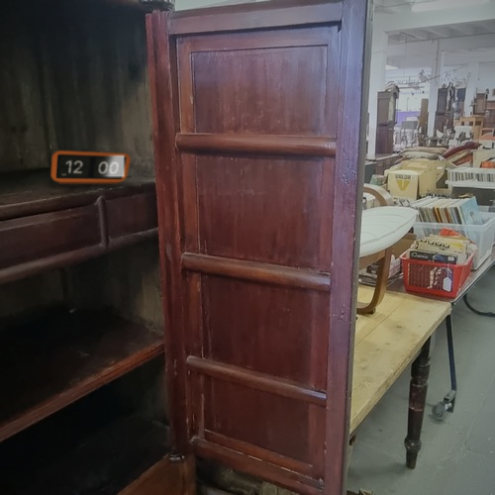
12:00
